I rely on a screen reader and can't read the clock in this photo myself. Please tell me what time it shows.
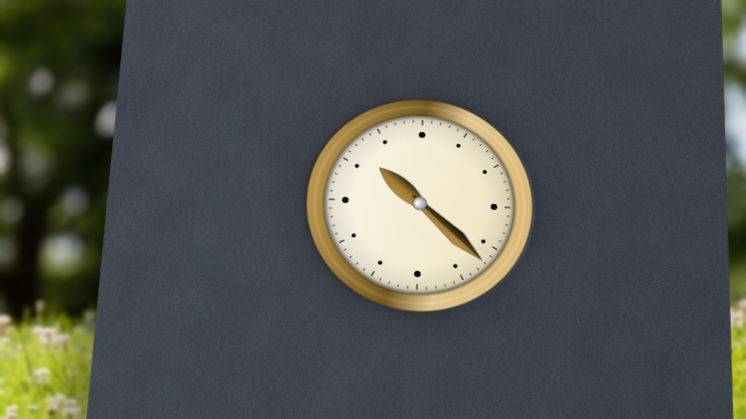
10:22
